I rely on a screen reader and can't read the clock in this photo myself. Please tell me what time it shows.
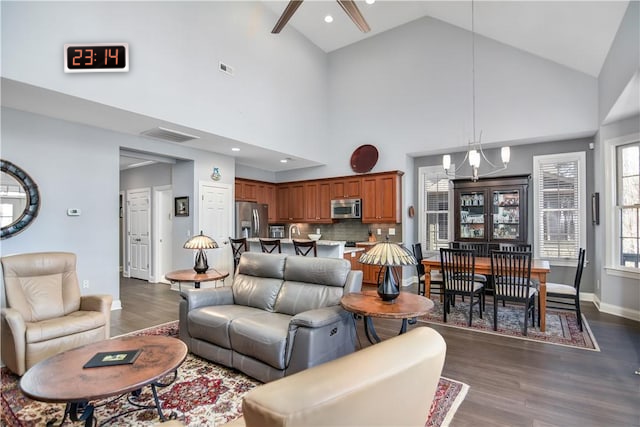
23:14
